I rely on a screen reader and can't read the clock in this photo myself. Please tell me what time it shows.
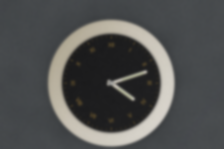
4:12
